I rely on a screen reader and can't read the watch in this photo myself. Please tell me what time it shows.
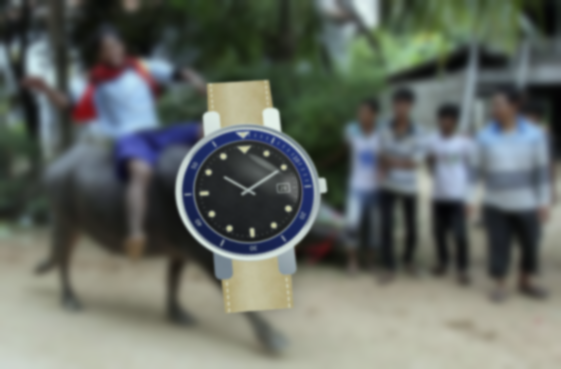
10:10
